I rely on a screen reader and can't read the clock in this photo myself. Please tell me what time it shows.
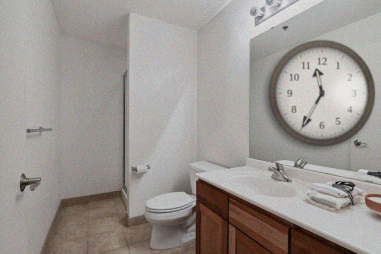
11:35
